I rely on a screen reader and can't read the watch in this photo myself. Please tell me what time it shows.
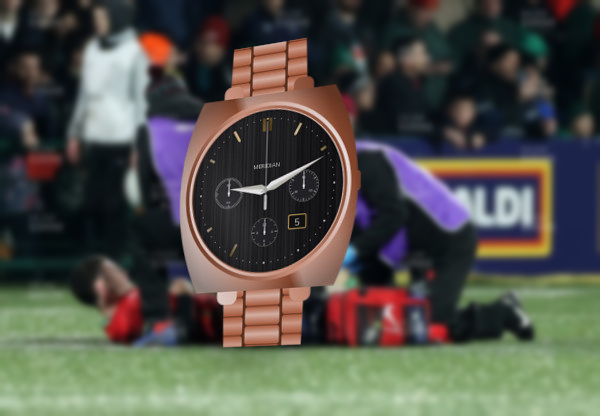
9:11
